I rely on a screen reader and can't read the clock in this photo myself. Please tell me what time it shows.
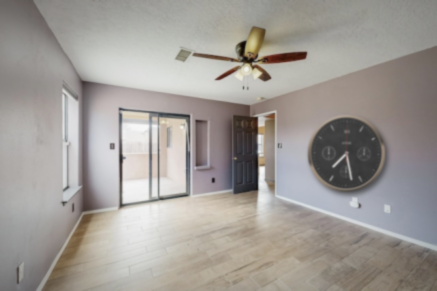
7:28
